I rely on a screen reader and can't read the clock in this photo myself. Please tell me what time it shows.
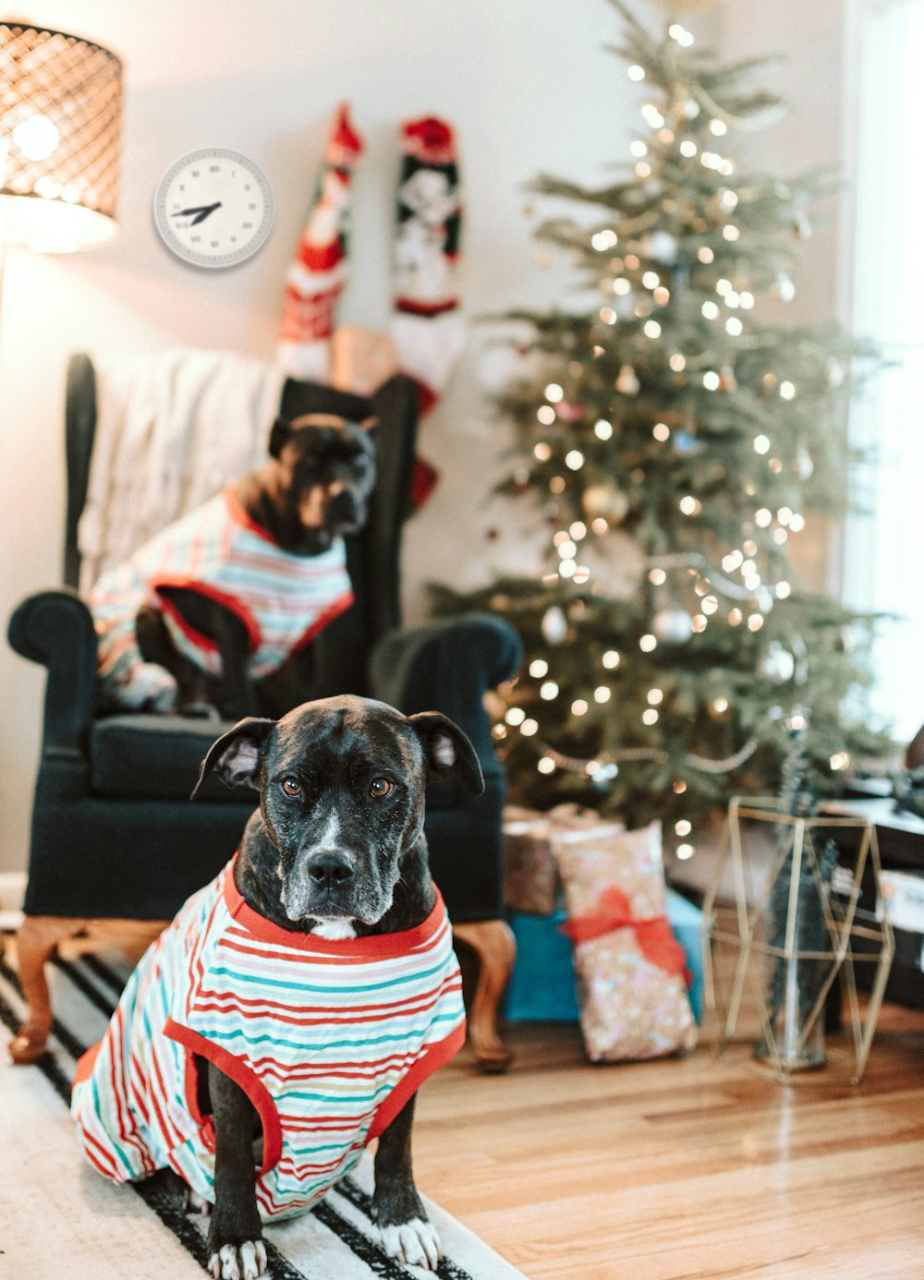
7:43
